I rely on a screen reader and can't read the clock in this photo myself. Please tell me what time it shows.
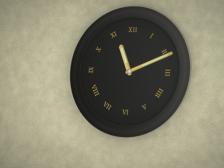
11:11
